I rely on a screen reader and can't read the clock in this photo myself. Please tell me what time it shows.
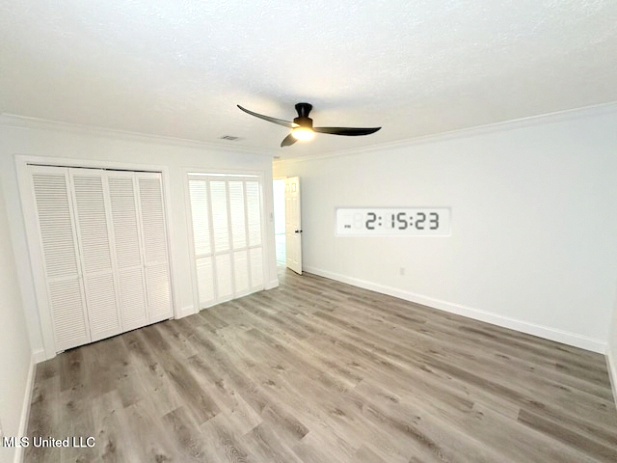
2:15:23
